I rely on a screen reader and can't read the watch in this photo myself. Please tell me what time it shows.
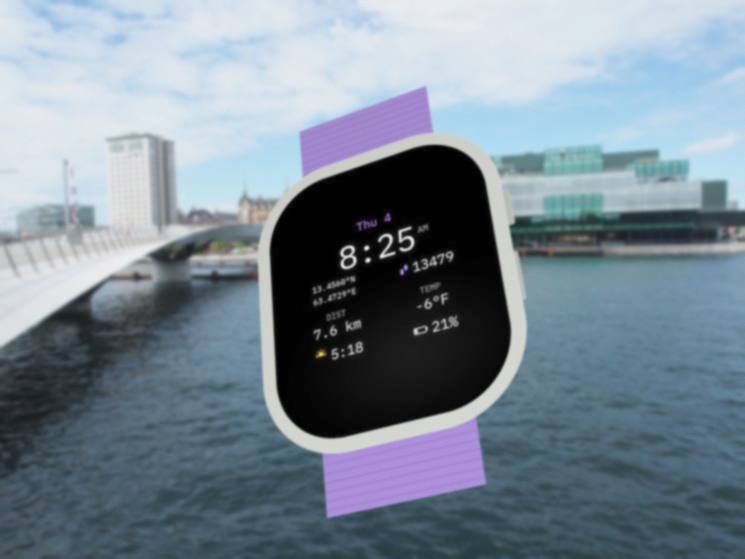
8:25
